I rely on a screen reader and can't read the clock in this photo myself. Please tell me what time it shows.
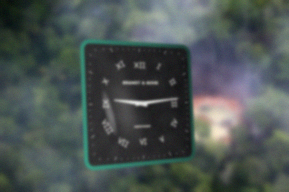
9:14
